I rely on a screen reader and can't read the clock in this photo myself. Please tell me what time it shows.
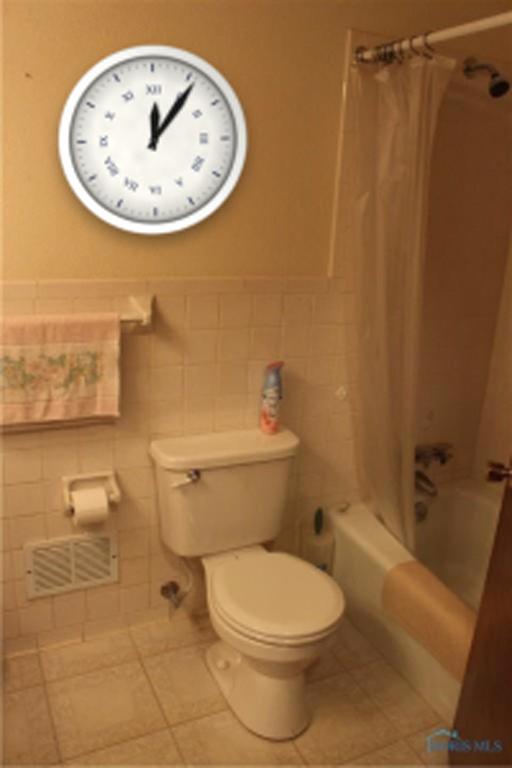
12:06
